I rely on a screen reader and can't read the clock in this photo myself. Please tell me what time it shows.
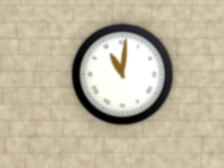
11:01
